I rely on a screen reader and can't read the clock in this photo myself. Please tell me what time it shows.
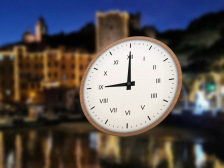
9:00
